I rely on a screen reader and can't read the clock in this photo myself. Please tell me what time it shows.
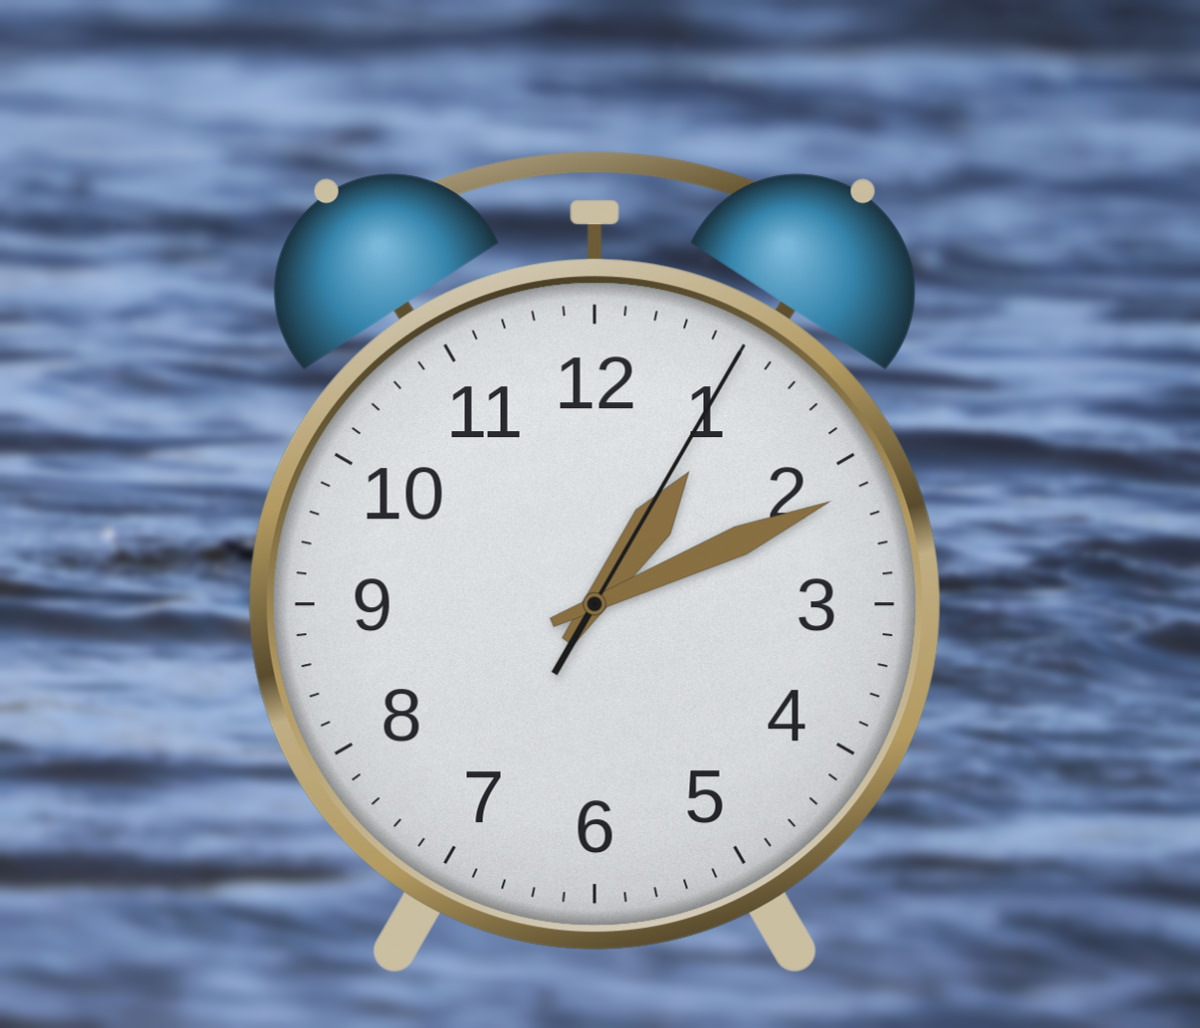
1:11:05
